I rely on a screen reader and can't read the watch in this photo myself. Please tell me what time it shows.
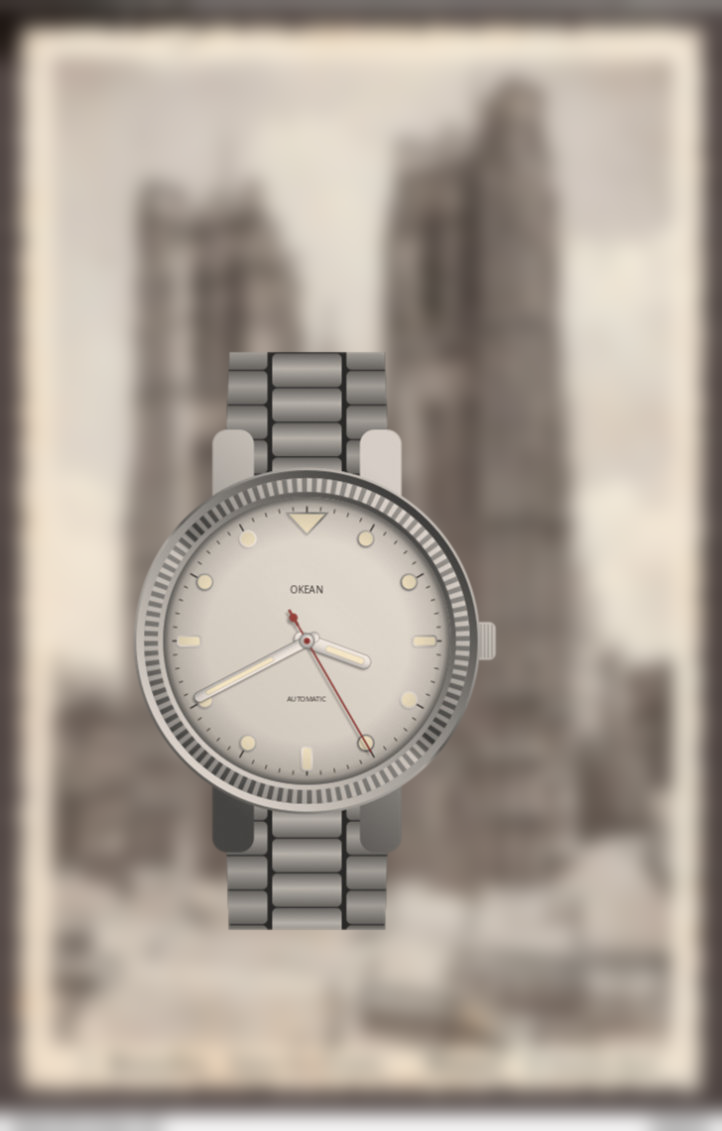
3:40:25
